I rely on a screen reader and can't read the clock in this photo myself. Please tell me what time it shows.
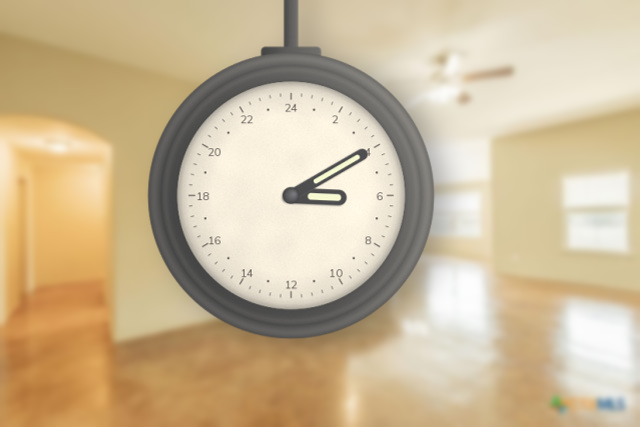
6:10
